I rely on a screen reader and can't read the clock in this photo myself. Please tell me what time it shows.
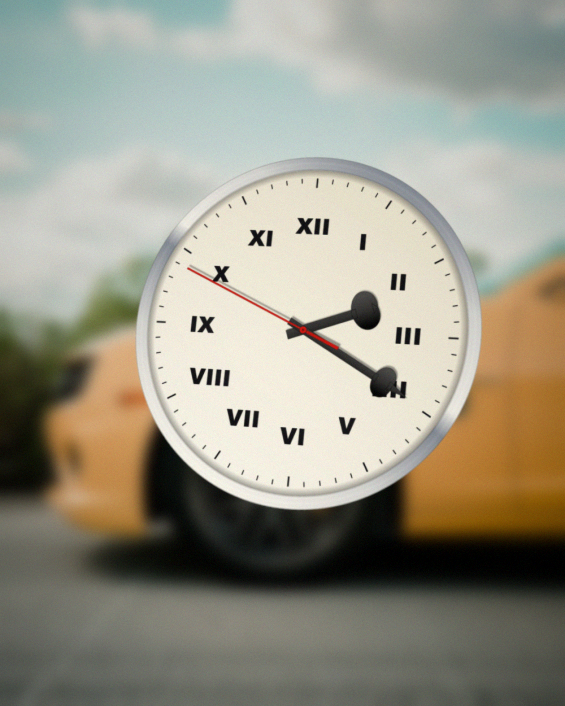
2:19:49
